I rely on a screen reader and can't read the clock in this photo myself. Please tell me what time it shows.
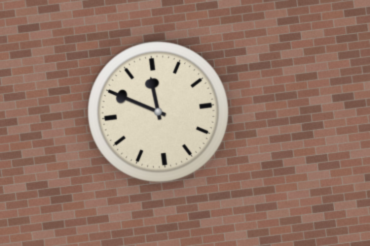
11:50
